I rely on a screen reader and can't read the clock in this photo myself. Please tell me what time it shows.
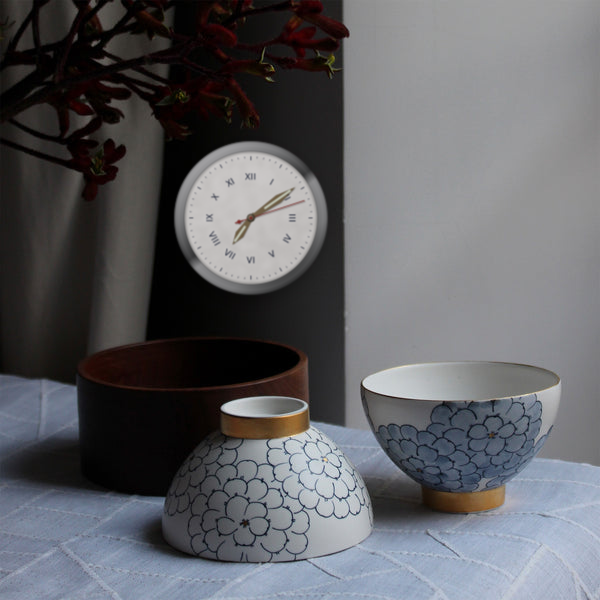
7:09:12
